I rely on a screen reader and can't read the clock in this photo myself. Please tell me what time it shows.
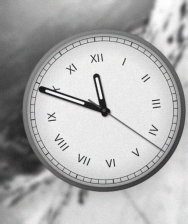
11:49:22
